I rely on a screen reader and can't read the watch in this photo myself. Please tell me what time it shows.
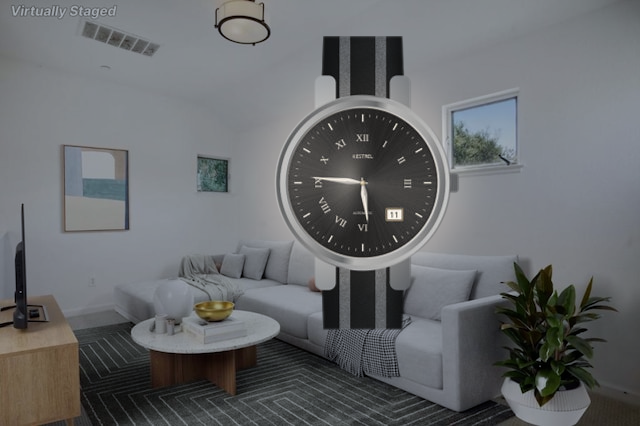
5:46
